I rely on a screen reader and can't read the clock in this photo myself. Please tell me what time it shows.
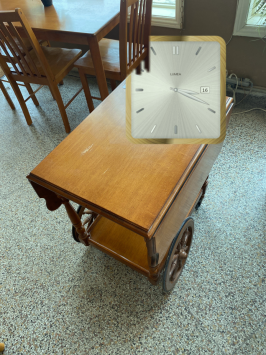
3:19
